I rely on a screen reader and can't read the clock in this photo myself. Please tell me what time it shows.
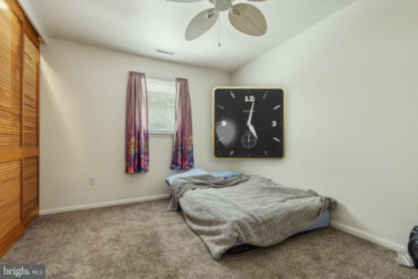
5:02
